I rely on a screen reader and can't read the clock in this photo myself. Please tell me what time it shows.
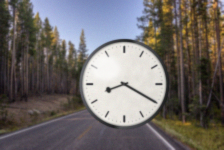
8:20
